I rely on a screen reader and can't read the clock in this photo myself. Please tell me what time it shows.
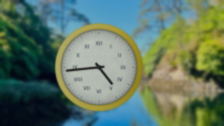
4:44
